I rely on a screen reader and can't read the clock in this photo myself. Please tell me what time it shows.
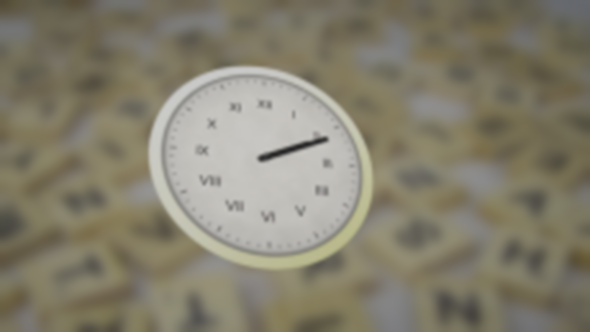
2:11
